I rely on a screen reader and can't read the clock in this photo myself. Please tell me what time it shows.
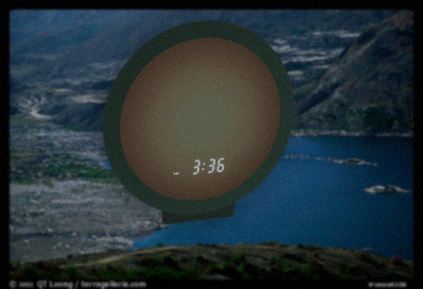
3:36
